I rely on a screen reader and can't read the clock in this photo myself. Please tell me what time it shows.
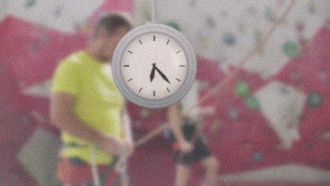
6:23
